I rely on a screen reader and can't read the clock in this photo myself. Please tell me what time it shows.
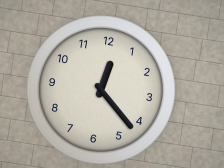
12:22
